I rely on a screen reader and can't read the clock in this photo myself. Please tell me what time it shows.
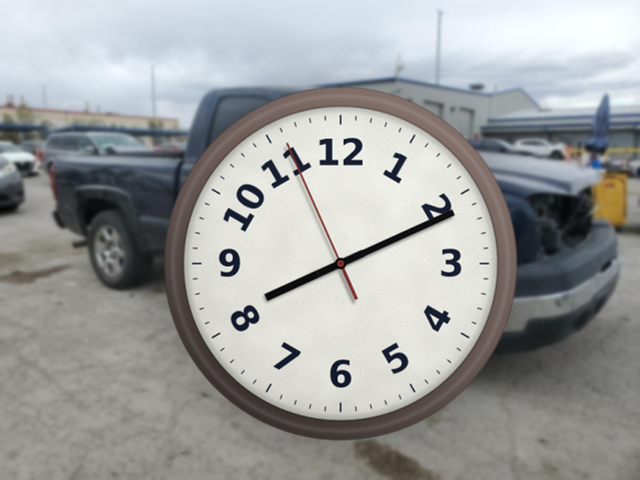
8:10:56
